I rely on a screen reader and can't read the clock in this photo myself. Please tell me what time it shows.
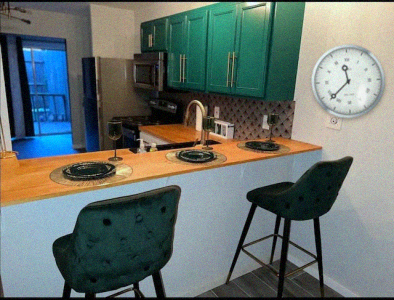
11:38
